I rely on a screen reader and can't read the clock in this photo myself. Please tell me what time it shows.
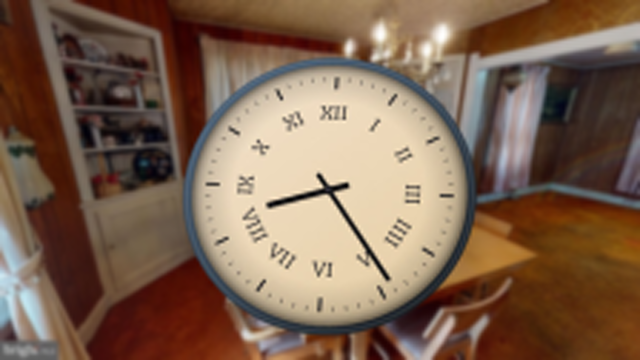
8:24
